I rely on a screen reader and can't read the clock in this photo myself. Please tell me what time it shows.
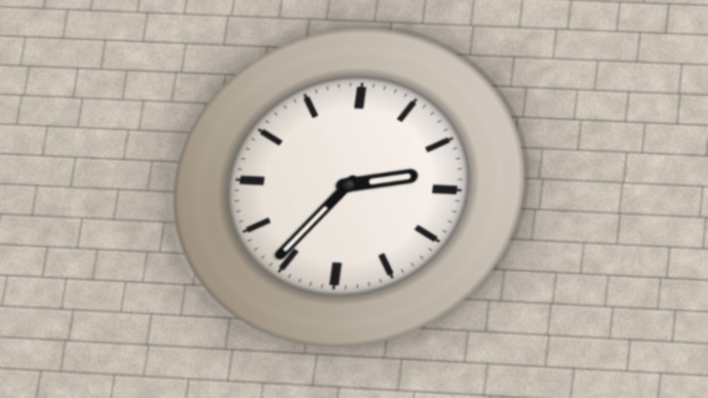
2:36
